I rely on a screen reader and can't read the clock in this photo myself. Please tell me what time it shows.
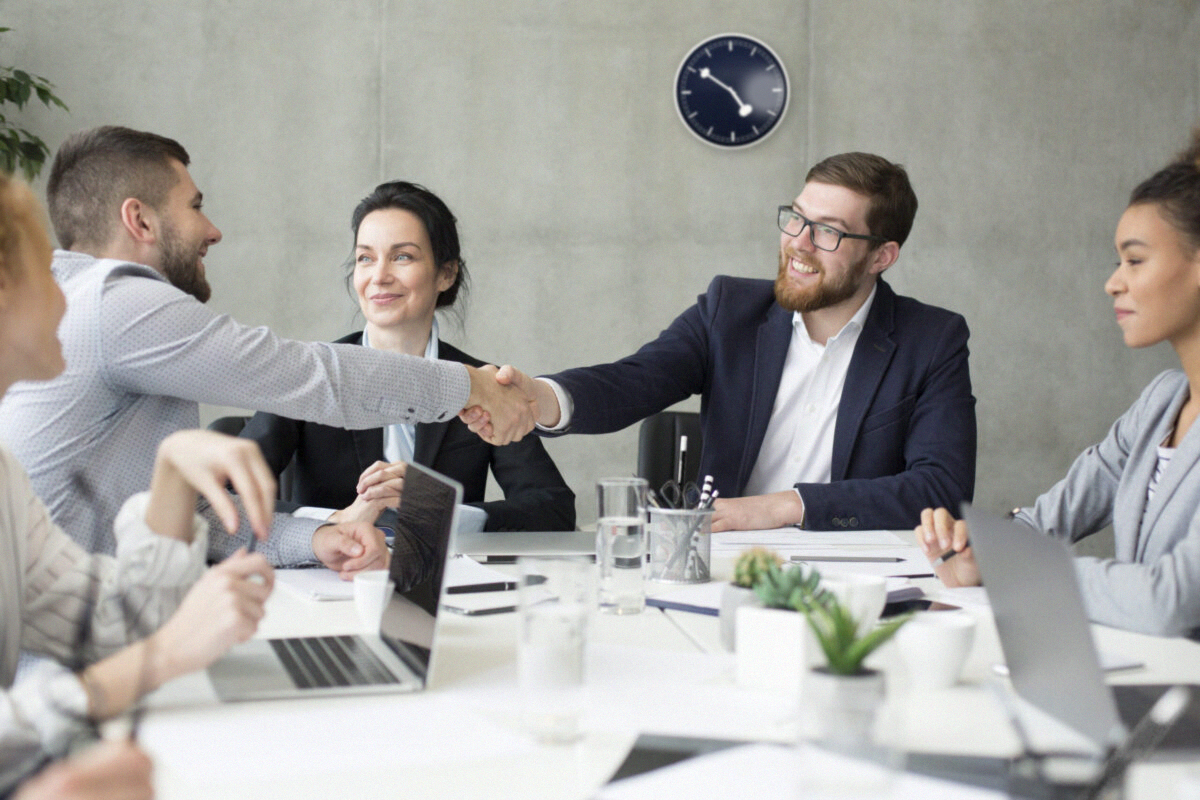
4:51
